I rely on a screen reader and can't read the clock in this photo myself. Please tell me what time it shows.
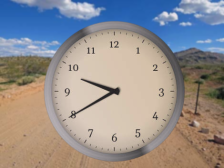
9:40
